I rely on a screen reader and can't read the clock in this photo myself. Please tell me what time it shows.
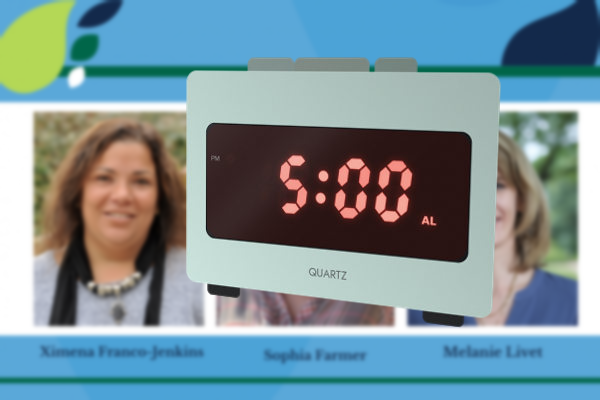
5:00
